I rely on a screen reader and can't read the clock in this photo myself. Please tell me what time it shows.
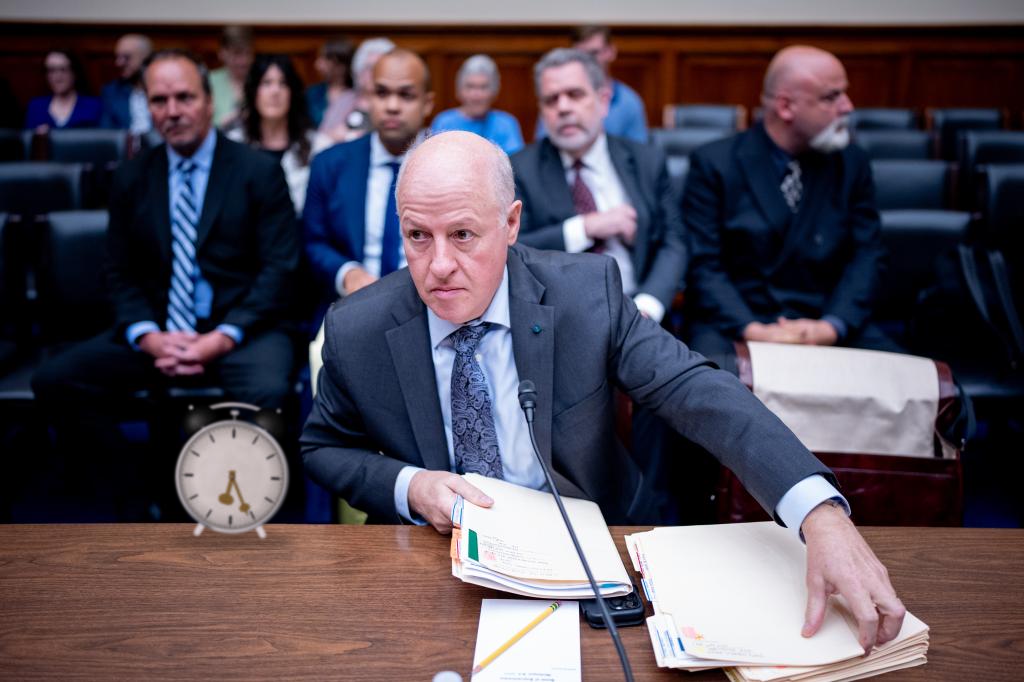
6:26
